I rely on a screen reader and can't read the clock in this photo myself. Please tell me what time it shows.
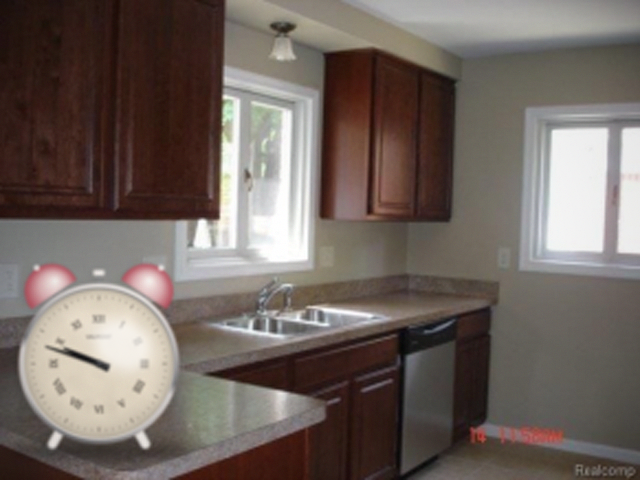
9:48
